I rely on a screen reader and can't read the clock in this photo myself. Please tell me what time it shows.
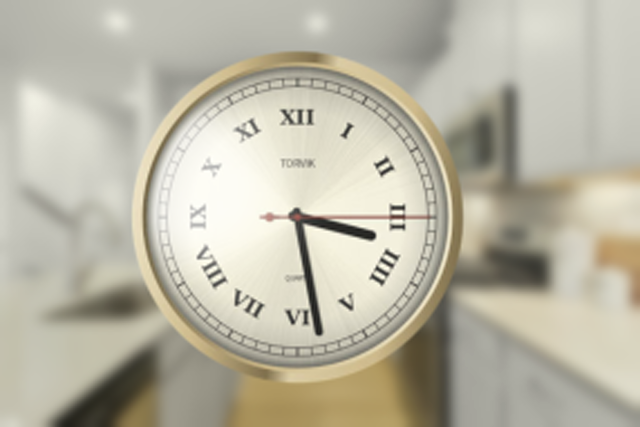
3:28:15
